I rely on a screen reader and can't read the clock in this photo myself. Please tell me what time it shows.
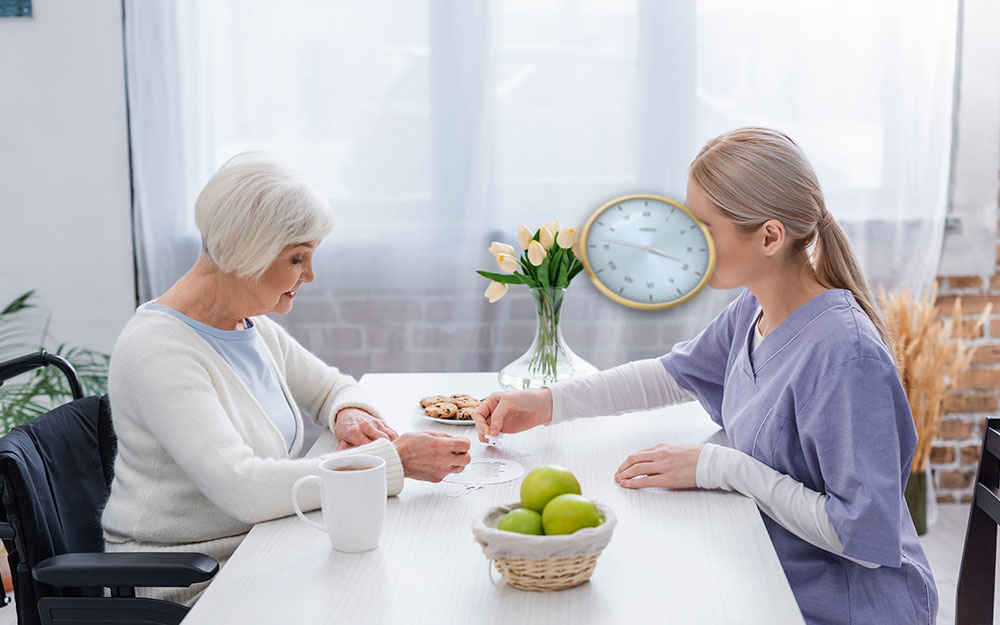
3:47
